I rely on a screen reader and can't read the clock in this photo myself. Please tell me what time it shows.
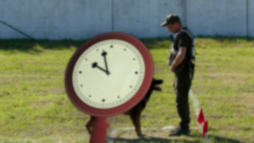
9:57
